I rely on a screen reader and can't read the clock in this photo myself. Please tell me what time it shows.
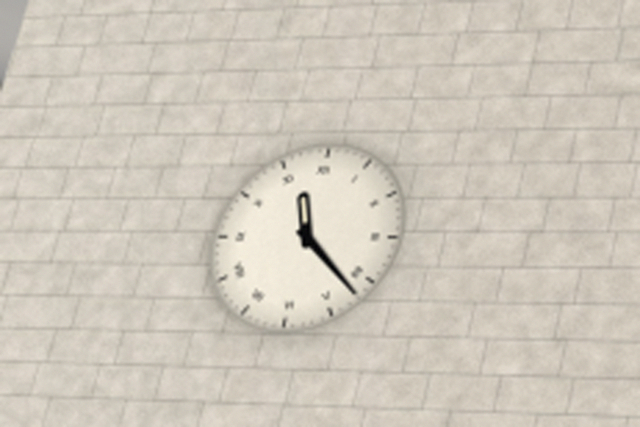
11:22
